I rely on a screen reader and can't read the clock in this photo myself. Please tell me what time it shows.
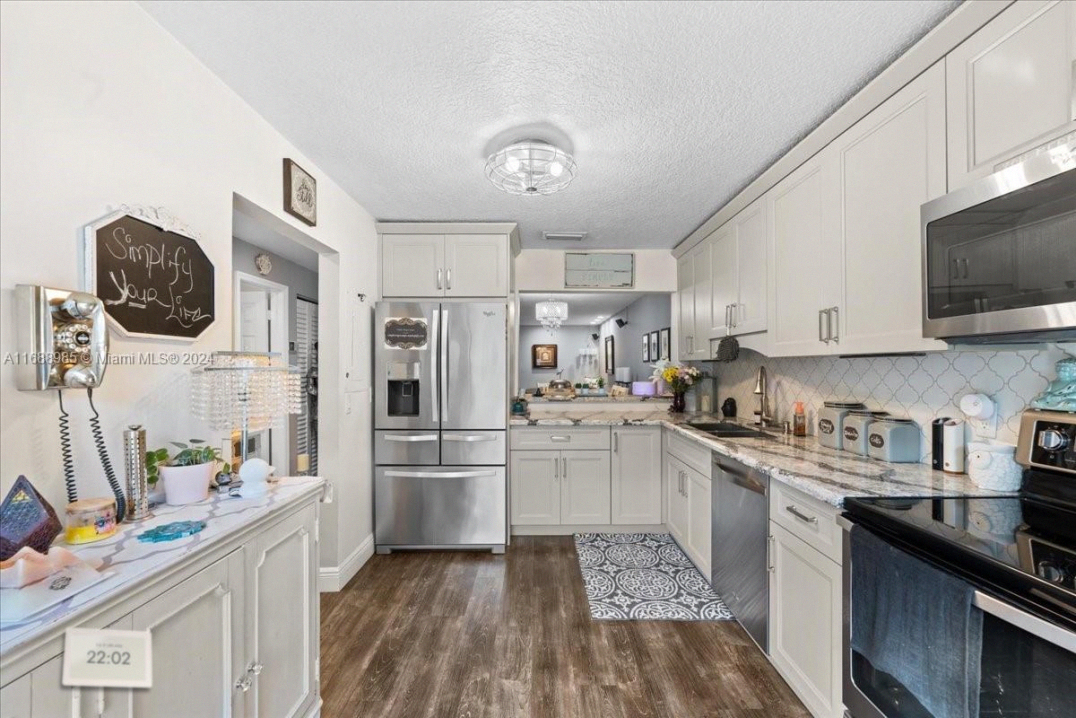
22:02
